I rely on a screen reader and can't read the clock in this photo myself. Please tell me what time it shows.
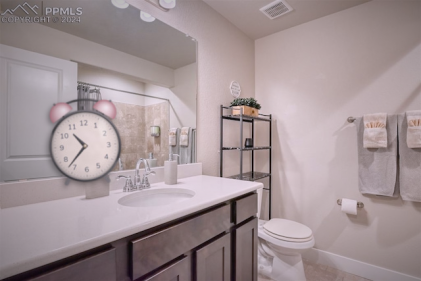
10:37
